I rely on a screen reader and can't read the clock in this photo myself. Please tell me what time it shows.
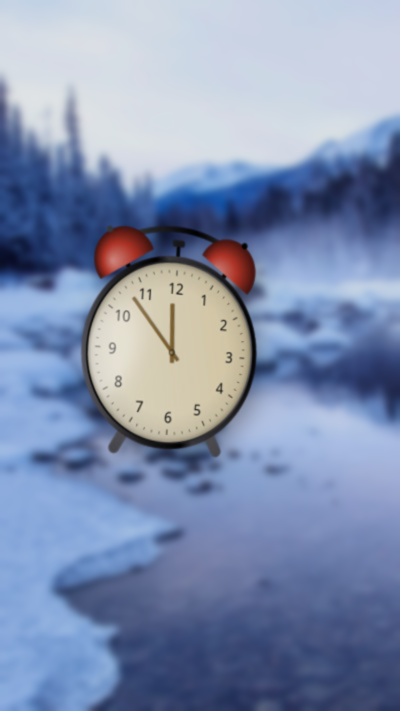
11:53
